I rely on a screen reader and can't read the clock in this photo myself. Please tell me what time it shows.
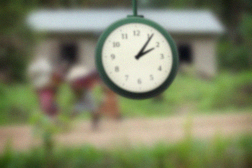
2:06
